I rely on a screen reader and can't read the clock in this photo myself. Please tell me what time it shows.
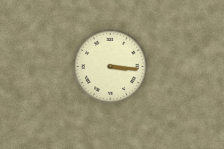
3:16
